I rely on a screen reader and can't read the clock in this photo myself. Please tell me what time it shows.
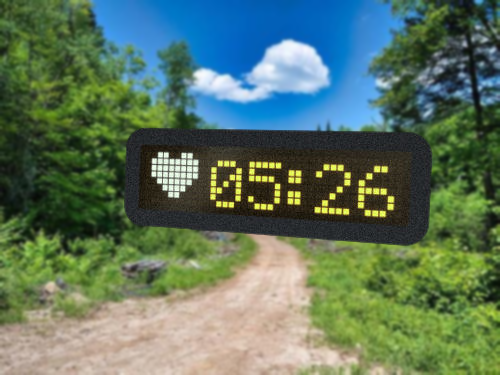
5:26
